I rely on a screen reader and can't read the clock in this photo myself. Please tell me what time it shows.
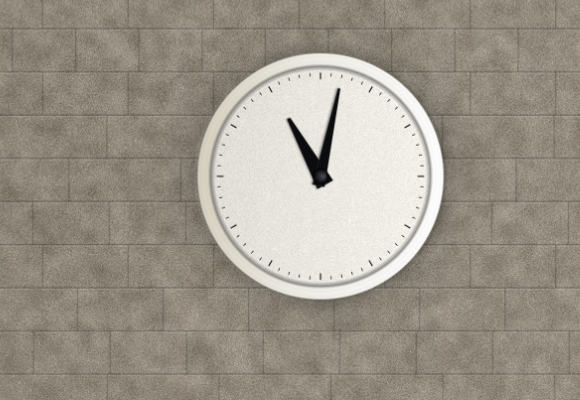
11:02
